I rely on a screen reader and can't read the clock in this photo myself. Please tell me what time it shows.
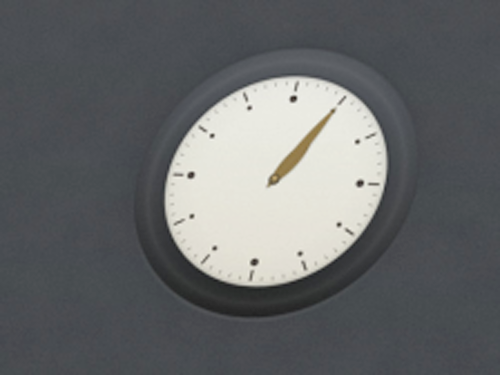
1:05
